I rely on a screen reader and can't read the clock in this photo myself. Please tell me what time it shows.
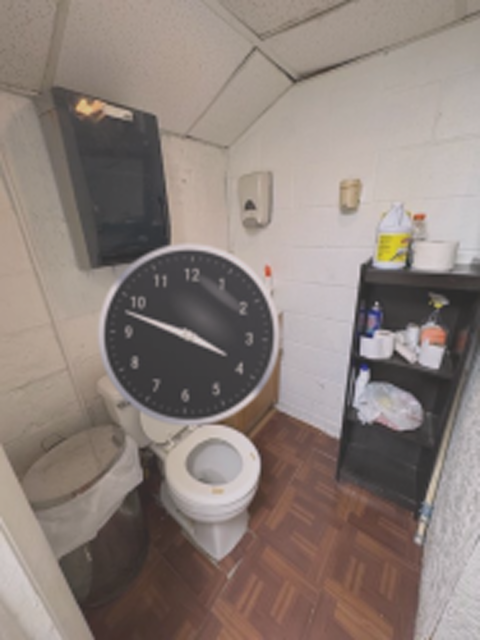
3:48
